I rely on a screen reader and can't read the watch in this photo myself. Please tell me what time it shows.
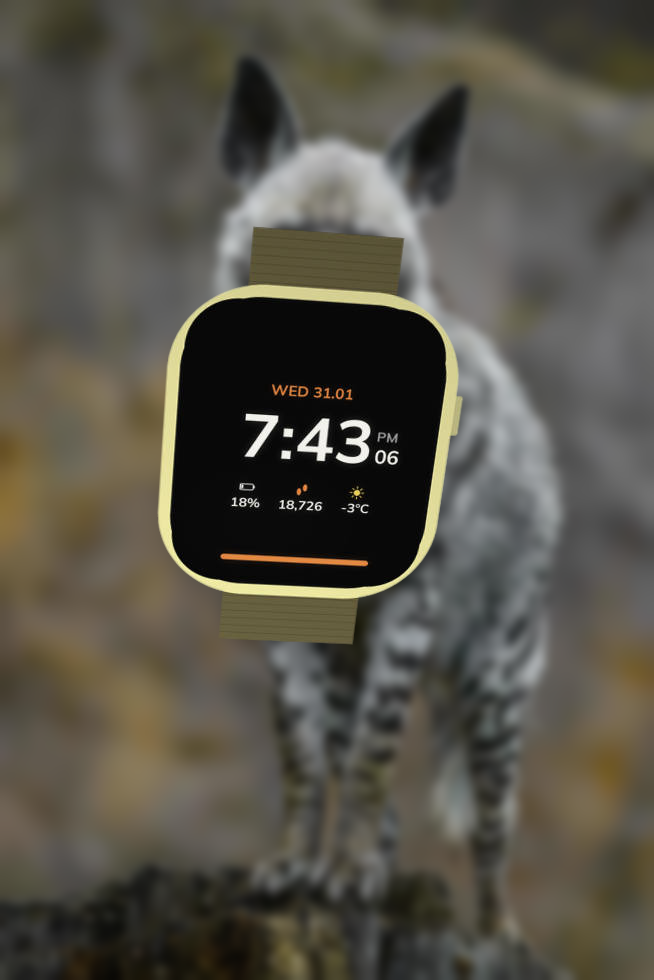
7:43:06
